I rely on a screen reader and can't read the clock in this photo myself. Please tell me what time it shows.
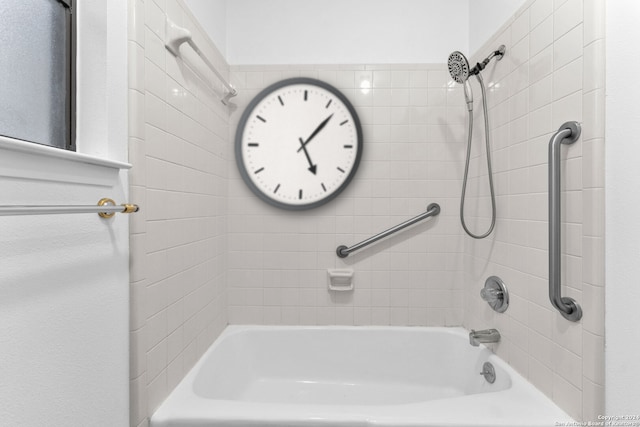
5:07
